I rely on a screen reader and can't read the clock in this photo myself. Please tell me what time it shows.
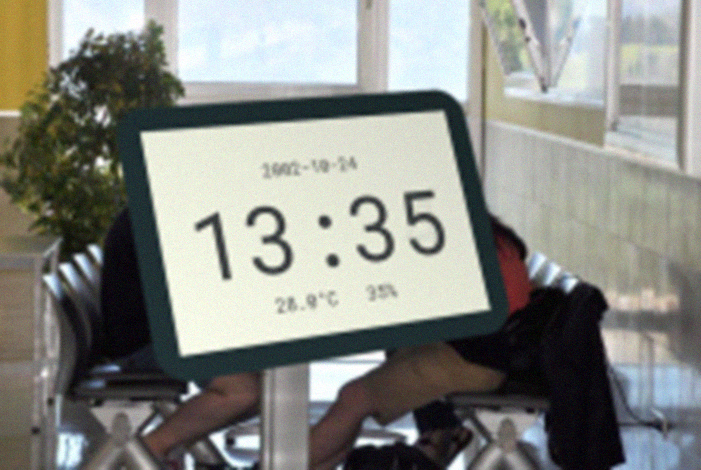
13:35
